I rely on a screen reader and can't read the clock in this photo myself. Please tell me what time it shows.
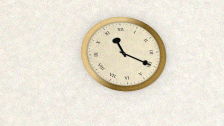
11:20
